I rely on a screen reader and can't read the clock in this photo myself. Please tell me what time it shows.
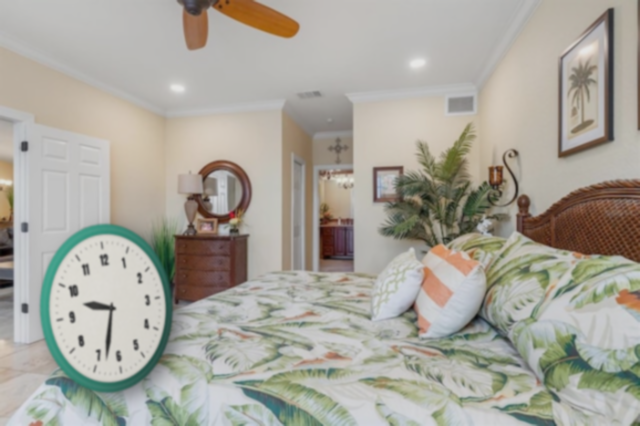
9:33
